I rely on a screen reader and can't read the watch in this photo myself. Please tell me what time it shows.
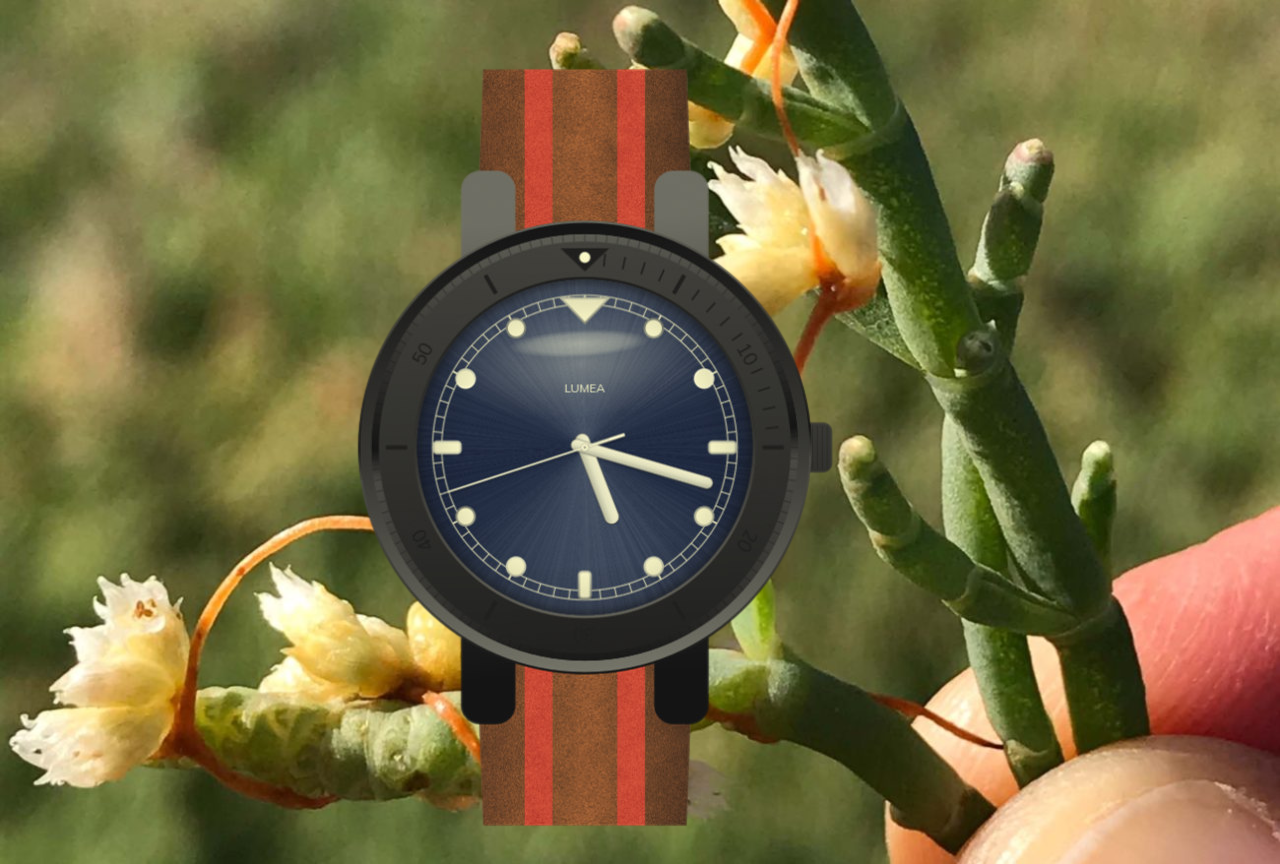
5:17:42
